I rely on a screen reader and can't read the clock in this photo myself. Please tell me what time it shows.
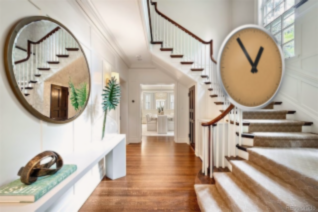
12:54
